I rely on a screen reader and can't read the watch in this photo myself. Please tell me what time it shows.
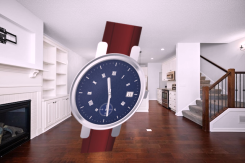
11:29
